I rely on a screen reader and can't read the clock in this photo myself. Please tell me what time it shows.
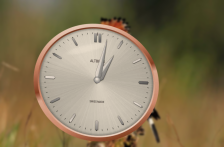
1:02
